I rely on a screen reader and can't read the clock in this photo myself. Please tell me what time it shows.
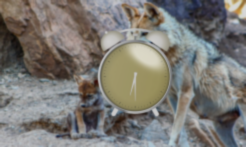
6:30
